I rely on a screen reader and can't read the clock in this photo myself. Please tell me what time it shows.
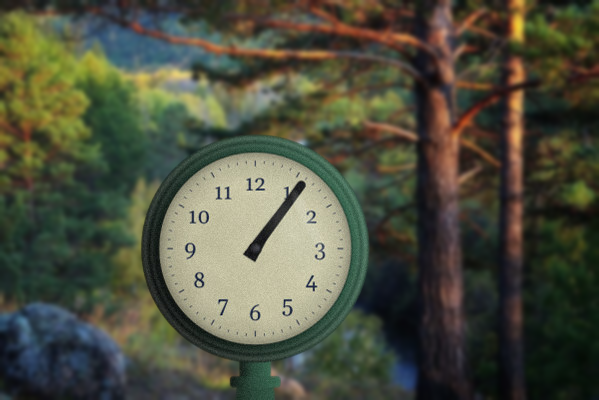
1:06
